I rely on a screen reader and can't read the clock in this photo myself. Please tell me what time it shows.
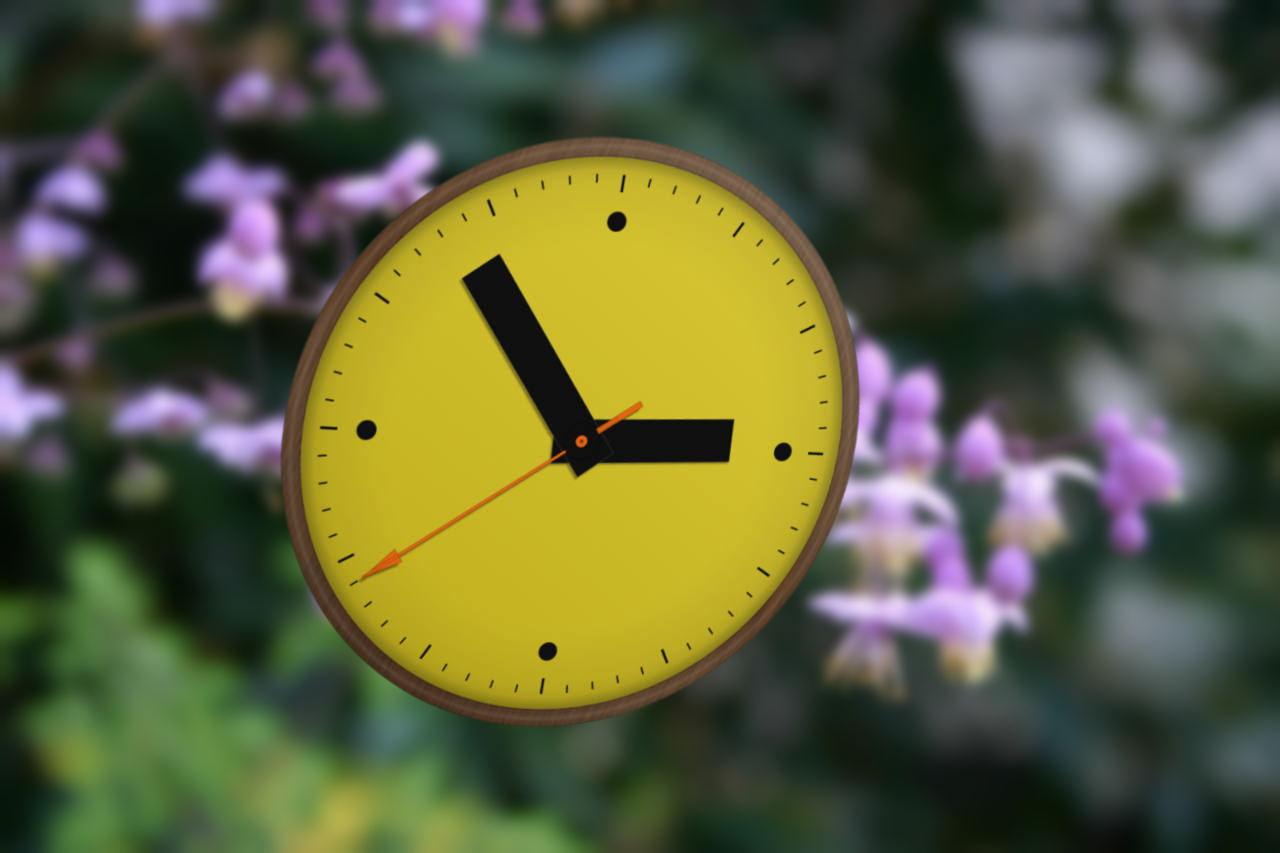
2:53:39
